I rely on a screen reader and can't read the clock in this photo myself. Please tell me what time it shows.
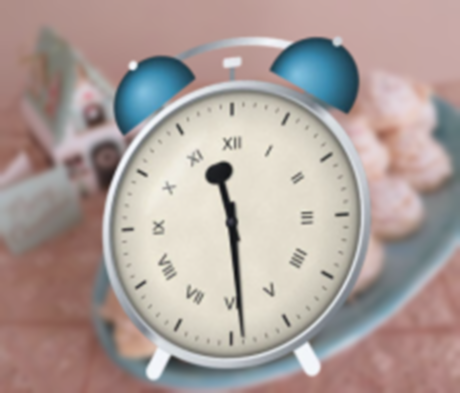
11:29
